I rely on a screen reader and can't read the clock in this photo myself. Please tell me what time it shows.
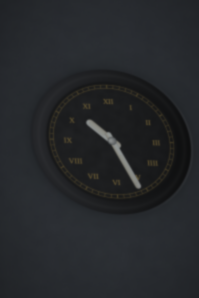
10:26
